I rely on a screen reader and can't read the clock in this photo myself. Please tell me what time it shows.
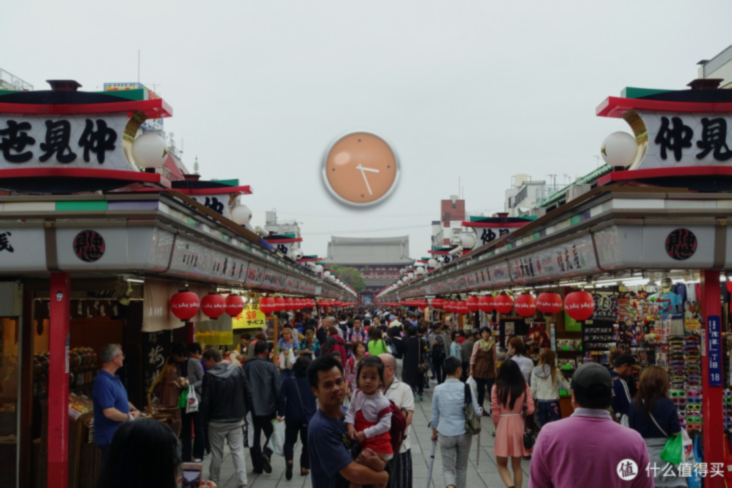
3:27
